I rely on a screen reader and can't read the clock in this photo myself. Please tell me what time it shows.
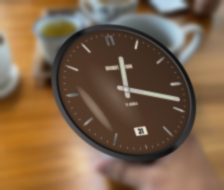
12:18
